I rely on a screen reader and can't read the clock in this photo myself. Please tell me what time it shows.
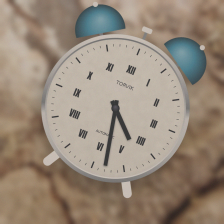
4:28
